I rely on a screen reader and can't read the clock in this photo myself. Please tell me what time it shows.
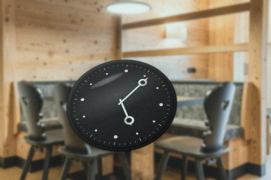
5:06
